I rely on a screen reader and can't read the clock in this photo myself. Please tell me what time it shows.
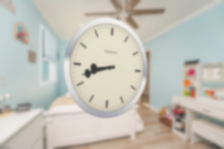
8:42
